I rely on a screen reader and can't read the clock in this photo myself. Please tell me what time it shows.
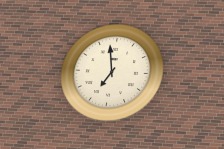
6:58
